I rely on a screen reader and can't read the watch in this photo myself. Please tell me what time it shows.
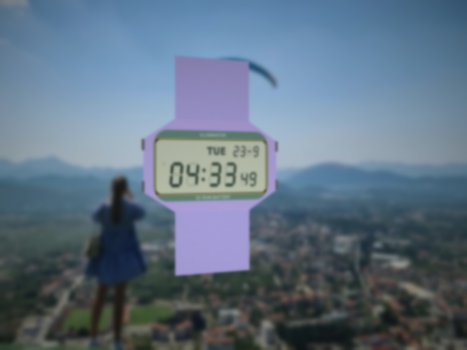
4:33:49
